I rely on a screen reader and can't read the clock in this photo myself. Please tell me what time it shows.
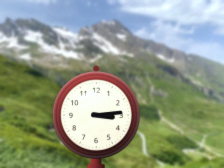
3:14
